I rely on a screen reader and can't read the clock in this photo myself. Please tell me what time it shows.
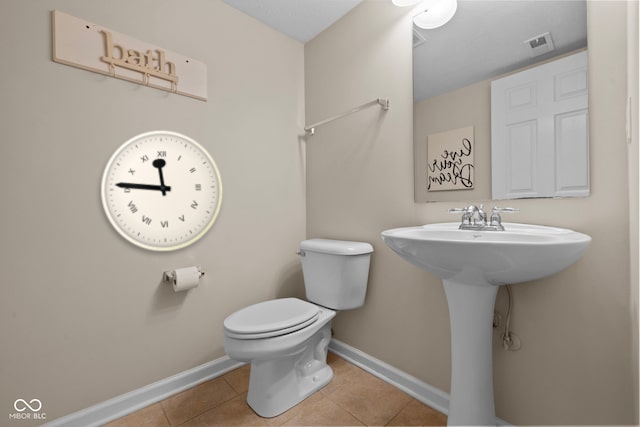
11:46
